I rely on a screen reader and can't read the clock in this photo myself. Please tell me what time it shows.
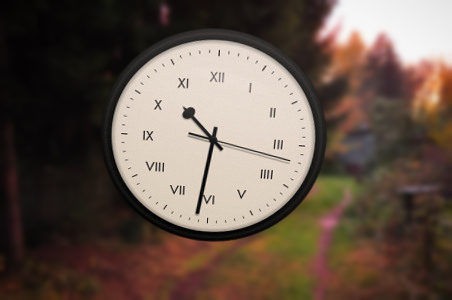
10:31:17
